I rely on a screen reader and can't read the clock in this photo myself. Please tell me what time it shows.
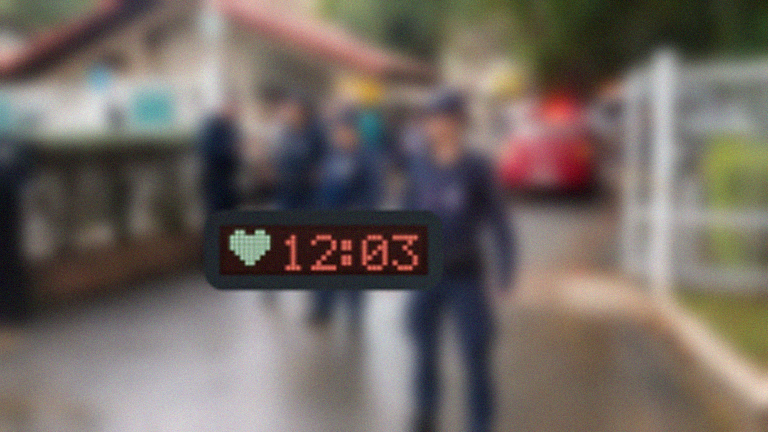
12:03
